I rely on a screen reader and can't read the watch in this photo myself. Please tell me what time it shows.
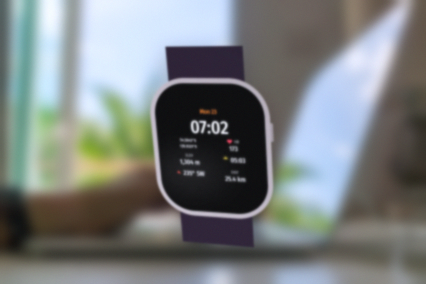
7:02
